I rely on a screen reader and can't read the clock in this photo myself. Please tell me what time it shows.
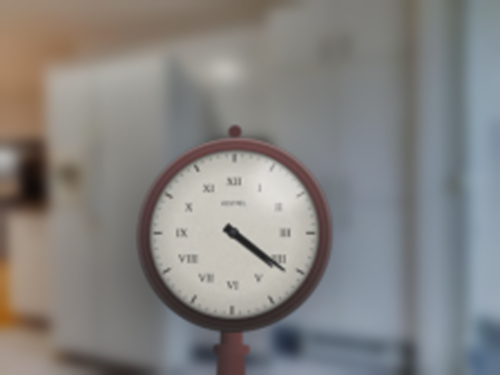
4:21
